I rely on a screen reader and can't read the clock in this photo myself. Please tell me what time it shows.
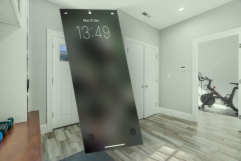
13:49
